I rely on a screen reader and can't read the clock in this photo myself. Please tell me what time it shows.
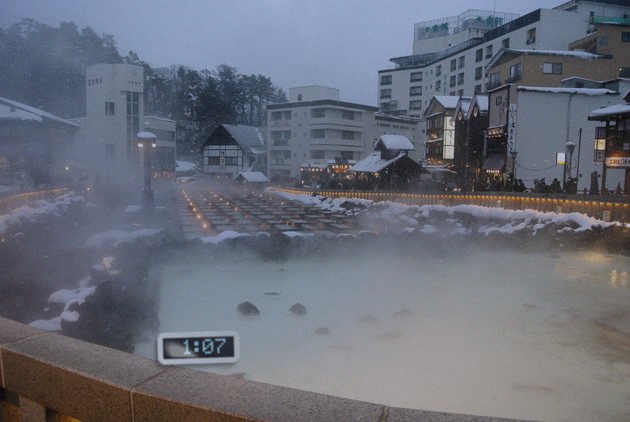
1:07
